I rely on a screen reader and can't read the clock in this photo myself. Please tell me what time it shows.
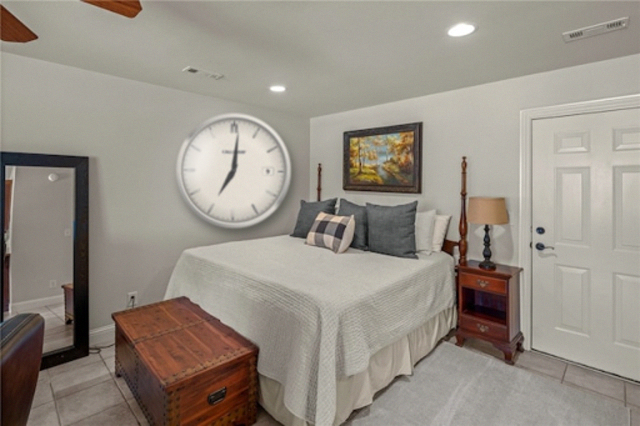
7:01
